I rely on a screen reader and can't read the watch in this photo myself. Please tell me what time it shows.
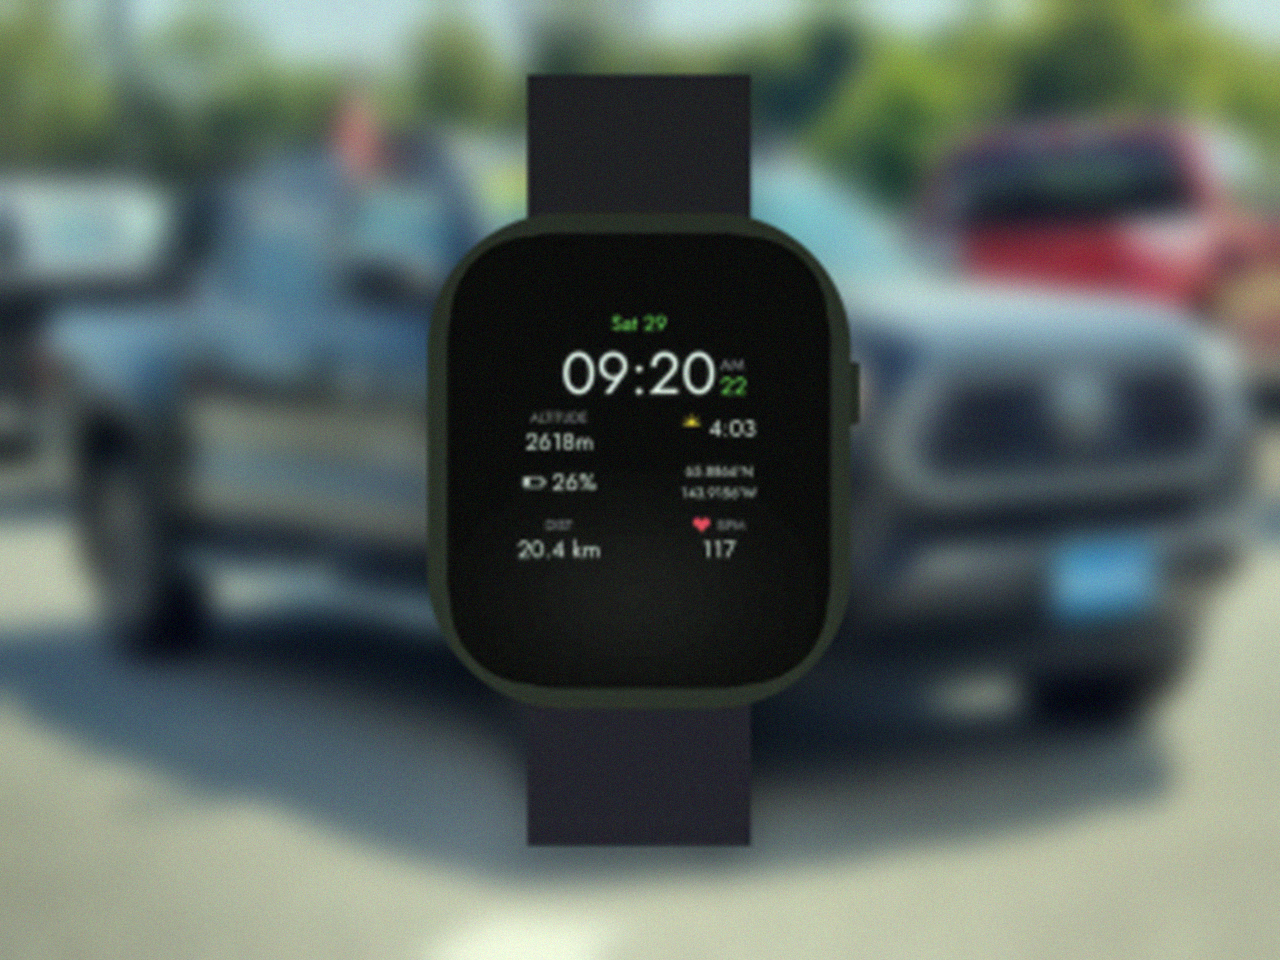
9:20
